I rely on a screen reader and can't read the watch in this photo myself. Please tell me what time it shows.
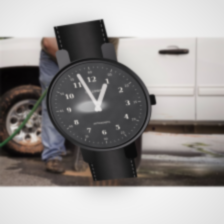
12:57
